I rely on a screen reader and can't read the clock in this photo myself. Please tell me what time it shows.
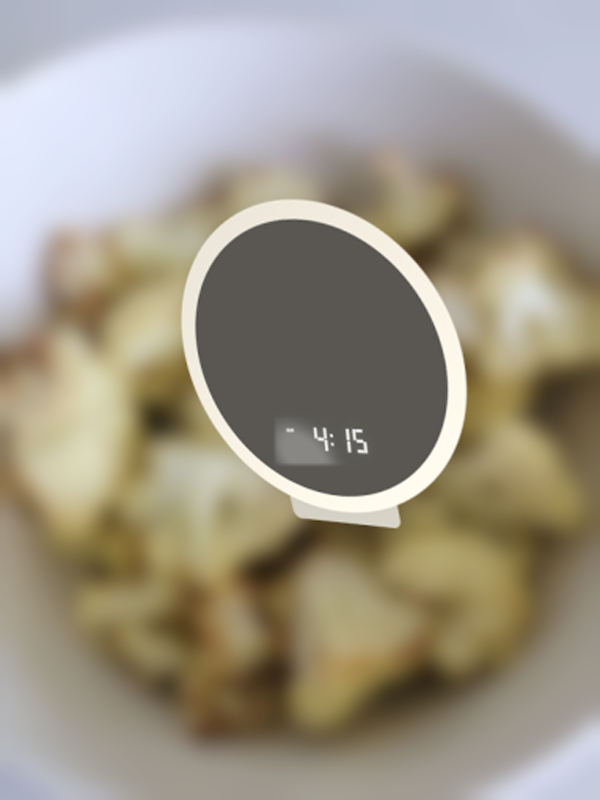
4:15
